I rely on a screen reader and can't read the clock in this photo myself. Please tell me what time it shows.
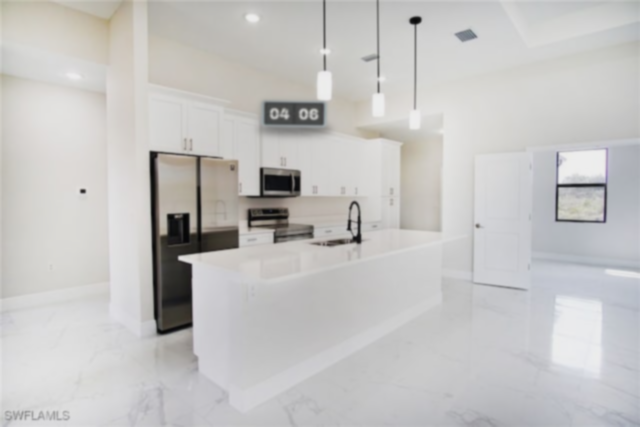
4:06
